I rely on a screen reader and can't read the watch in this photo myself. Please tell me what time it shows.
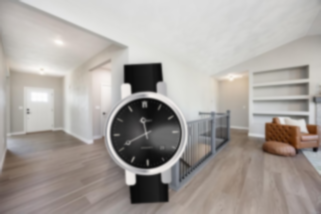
11:41
